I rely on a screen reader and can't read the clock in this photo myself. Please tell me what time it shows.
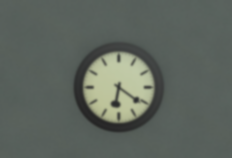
6:21
